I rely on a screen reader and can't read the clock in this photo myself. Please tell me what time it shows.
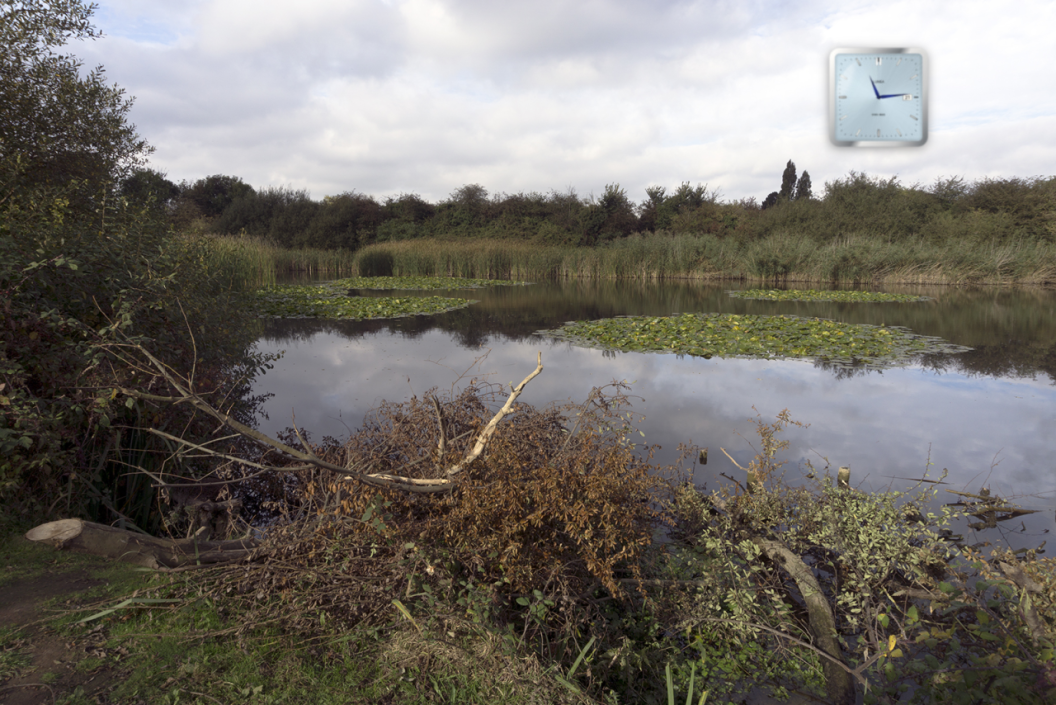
11:14
